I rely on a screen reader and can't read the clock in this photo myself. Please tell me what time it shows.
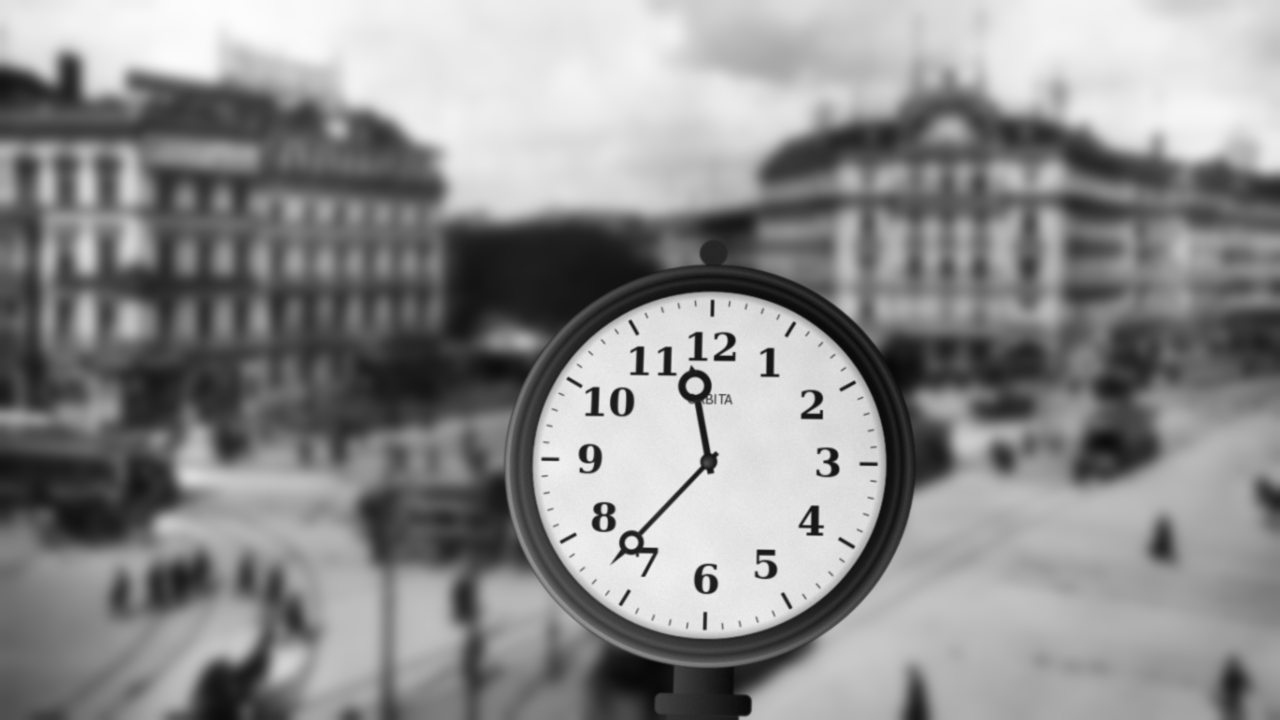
11:37
